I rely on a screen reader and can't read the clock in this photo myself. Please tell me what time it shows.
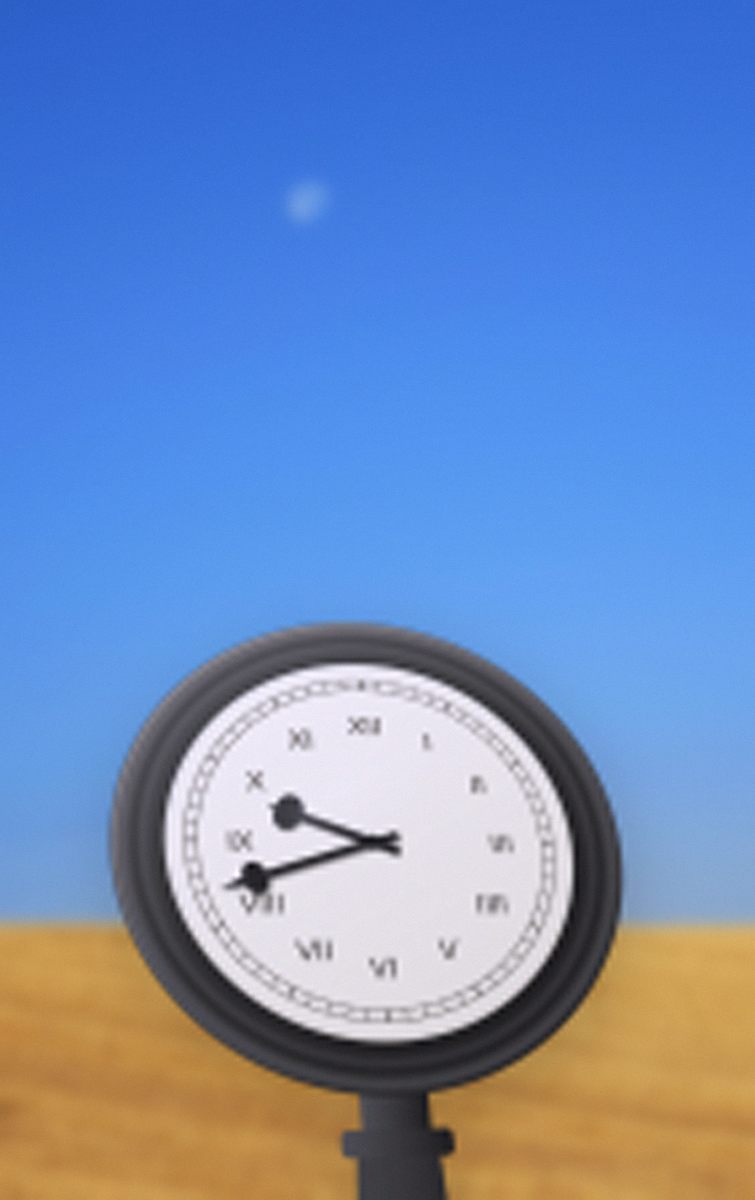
9:42
